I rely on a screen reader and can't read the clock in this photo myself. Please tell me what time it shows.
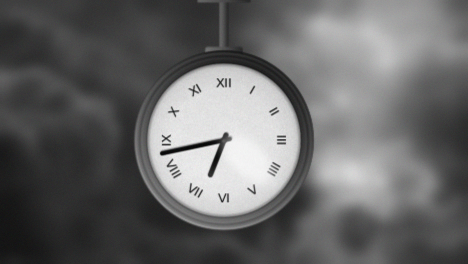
6:43
